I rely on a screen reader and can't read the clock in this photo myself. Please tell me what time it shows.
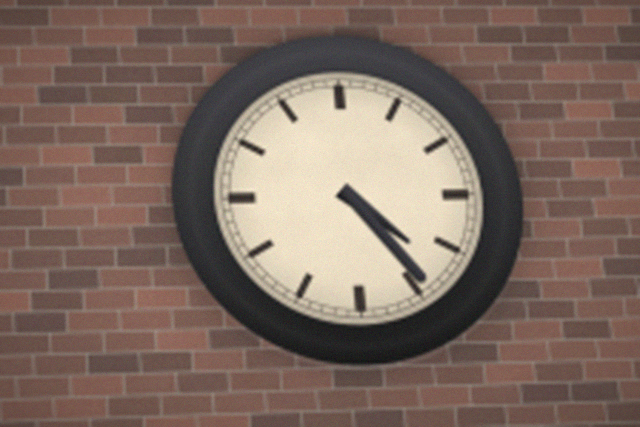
4:24
